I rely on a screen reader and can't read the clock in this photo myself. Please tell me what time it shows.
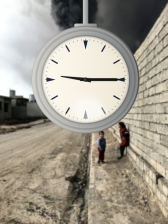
9:15
